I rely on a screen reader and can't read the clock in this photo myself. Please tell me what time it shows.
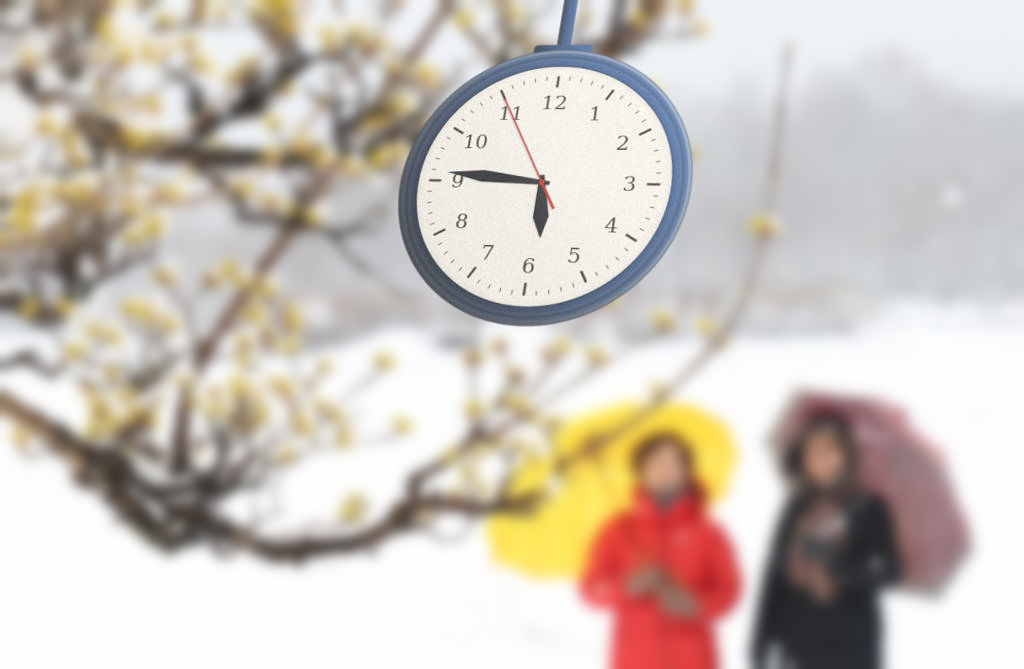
5:45:55
